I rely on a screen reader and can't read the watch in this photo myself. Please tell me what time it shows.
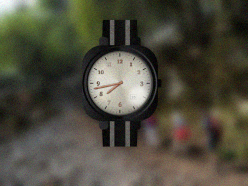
7:43
